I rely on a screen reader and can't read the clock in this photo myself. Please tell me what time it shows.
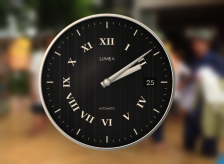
2:09
